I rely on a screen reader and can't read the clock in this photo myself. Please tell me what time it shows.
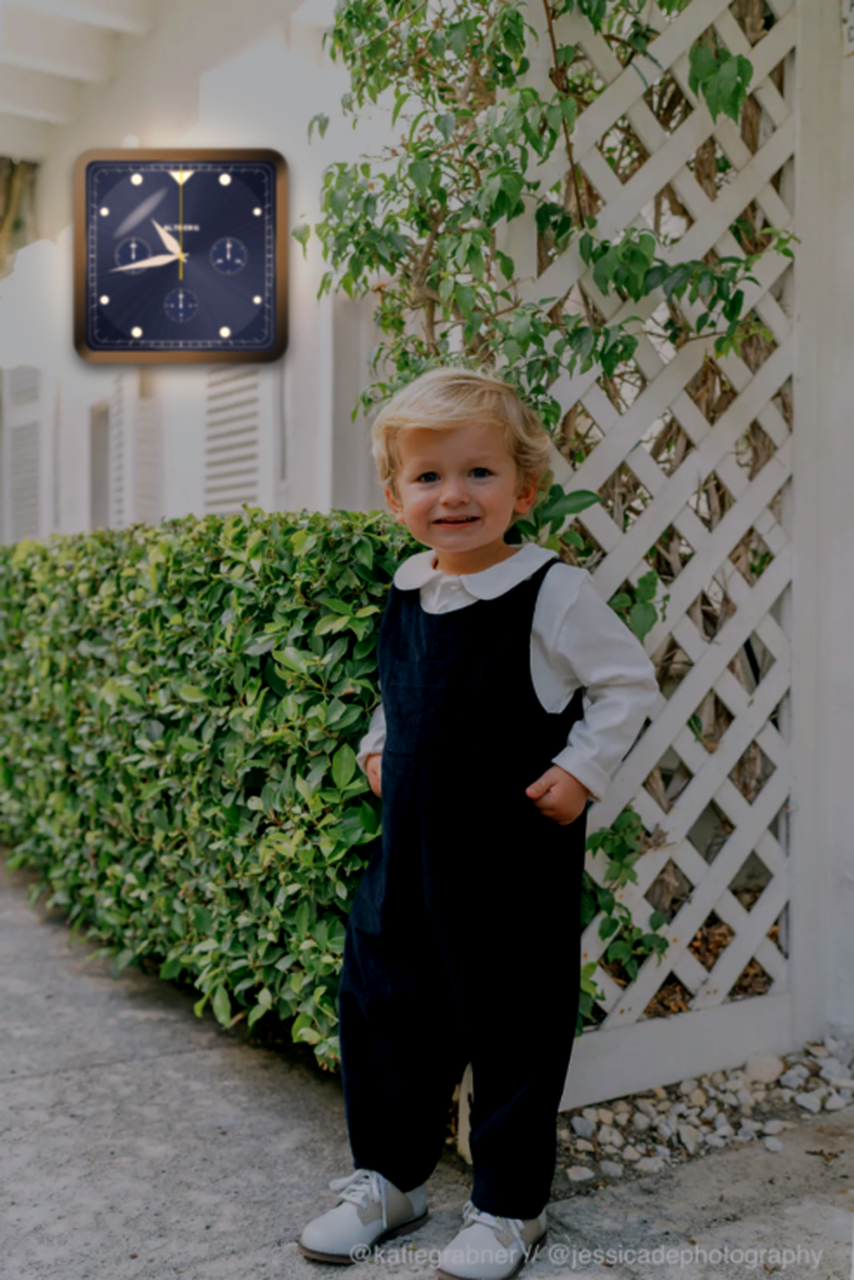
10:43
